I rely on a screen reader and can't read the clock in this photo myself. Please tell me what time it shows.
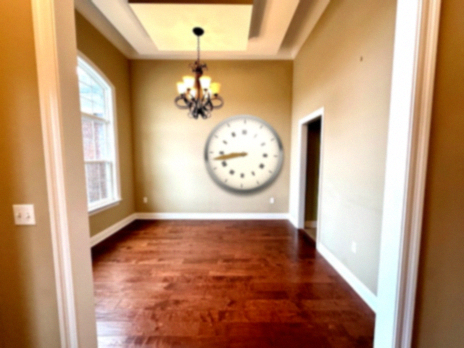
8:43
